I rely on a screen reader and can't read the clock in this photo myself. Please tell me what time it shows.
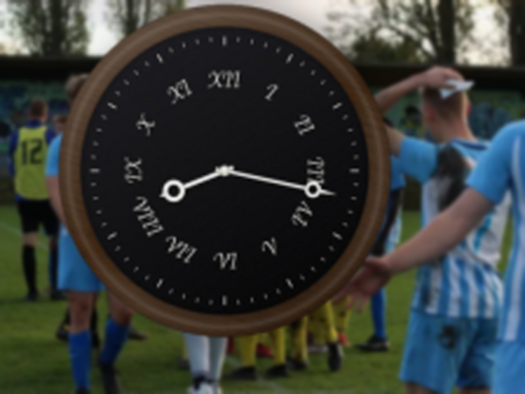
8:17
